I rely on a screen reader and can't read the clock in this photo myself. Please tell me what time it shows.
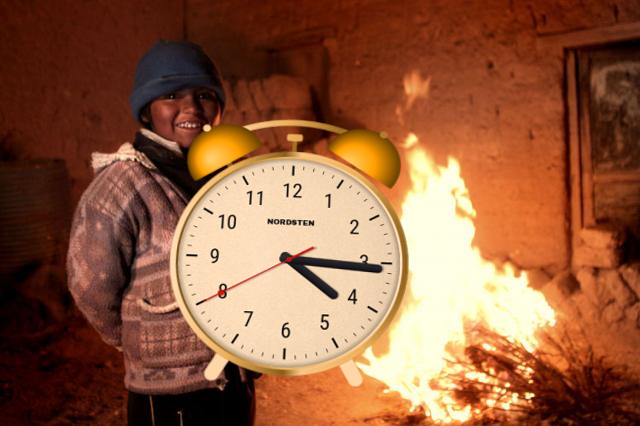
4:15:40
